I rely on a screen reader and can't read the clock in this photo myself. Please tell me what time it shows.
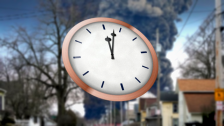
12:03
